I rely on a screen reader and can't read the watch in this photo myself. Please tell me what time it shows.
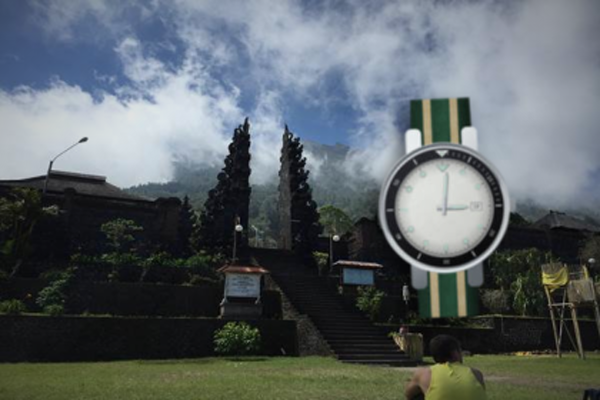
3:01
